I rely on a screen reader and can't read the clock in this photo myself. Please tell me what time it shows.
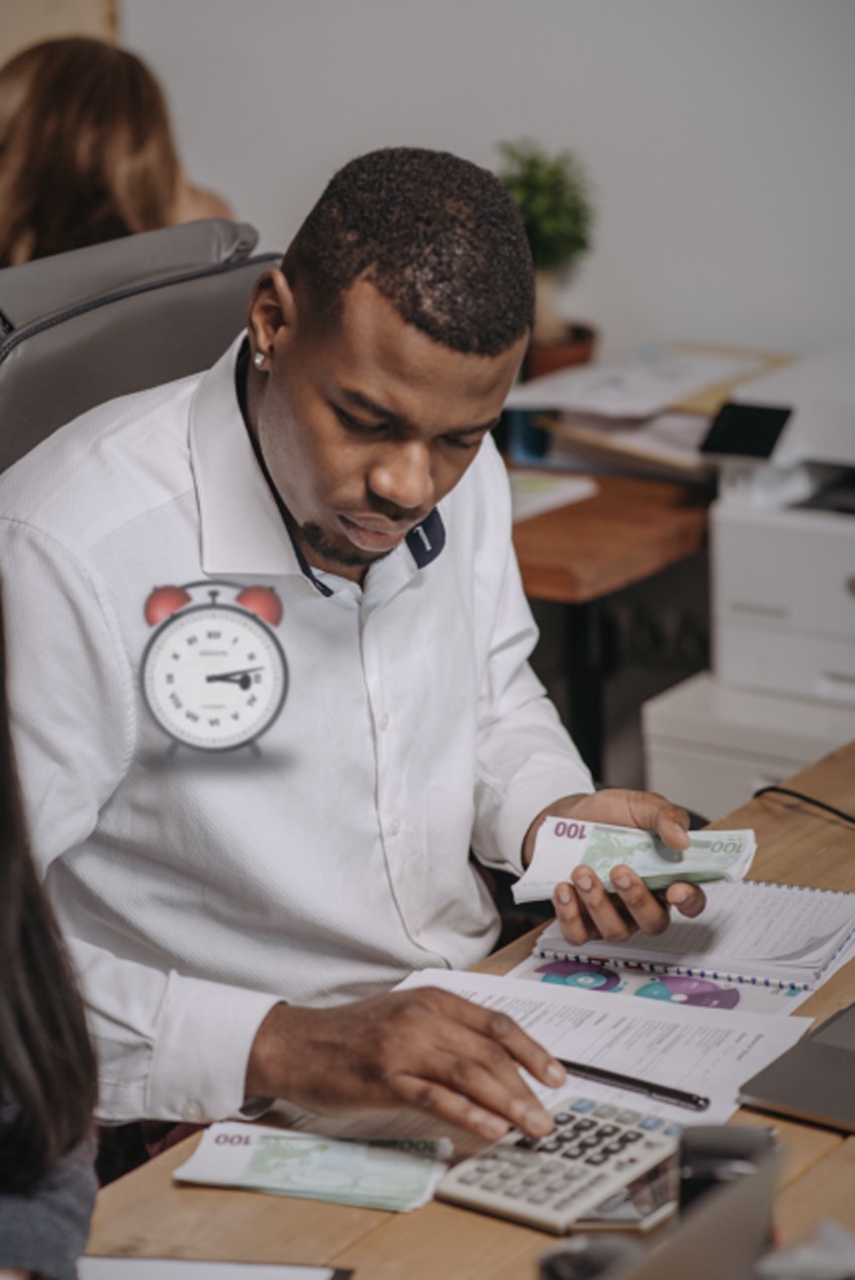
3:13
